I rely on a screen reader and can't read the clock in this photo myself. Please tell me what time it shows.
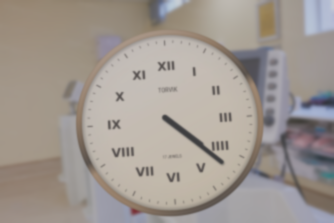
4:22
